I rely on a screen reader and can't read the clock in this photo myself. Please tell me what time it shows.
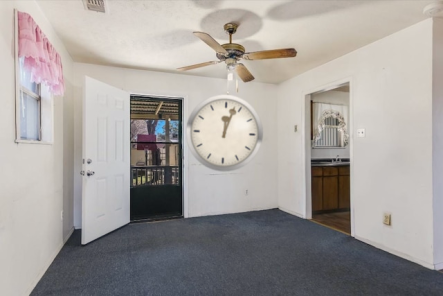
12:03
